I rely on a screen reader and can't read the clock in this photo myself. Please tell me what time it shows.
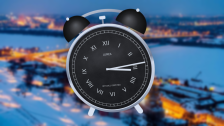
3:14
